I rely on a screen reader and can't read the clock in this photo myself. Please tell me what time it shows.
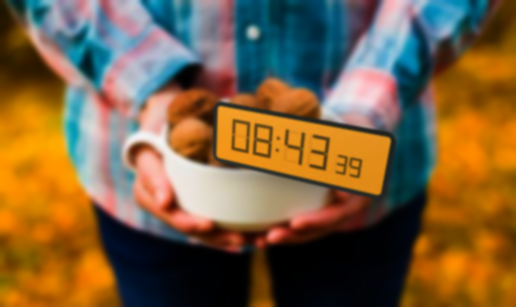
8:43:39
